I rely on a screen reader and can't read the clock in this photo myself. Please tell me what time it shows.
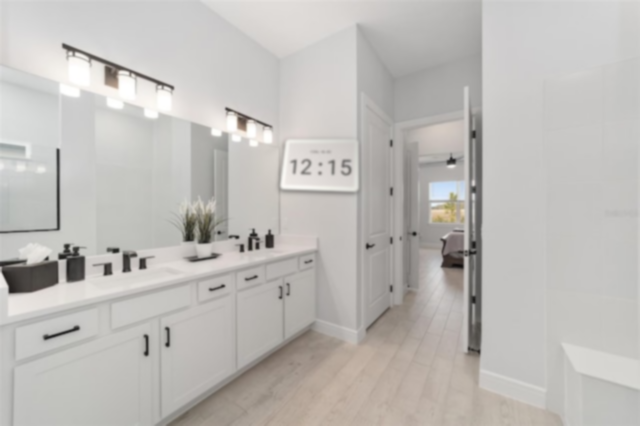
12:15
